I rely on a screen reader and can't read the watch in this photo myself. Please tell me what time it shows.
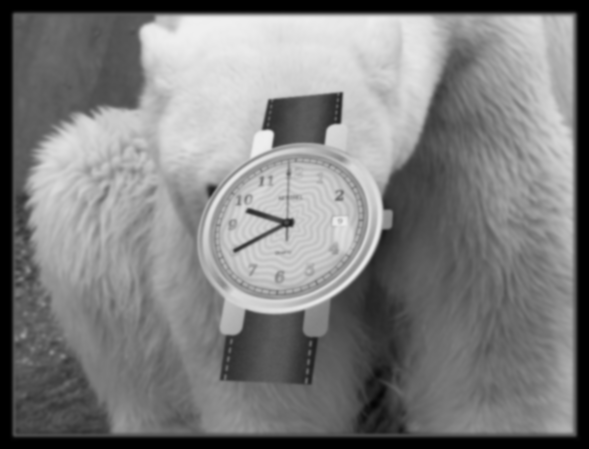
9:39:59
